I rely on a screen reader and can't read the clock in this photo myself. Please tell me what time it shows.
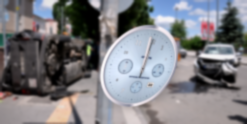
11:59
